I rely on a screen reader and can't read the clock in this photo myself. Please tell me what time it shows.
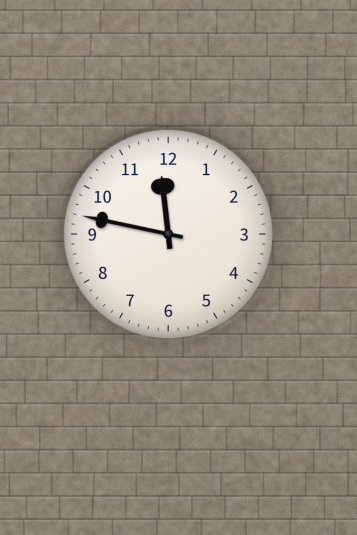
11:47
